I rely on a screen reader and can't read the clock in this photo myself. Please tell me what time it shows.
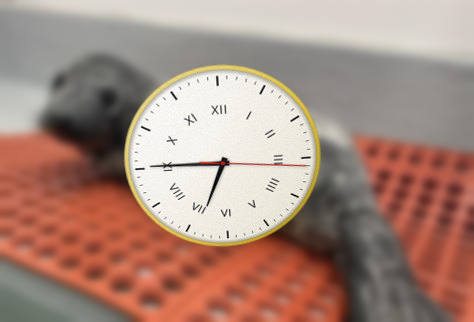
6:45:16
